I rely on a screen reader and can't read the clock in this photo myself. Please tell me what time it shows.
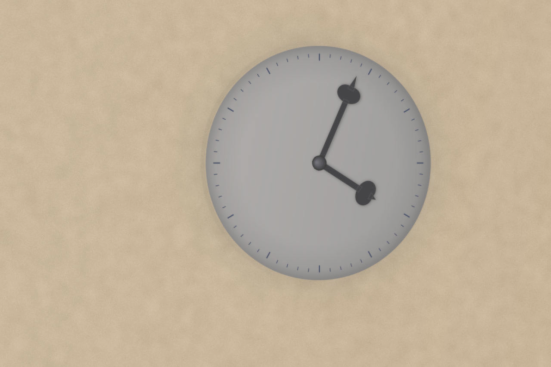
4:04
